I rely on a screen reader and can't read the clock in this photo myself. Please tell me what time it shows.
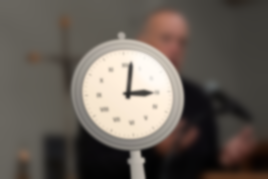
3:02
